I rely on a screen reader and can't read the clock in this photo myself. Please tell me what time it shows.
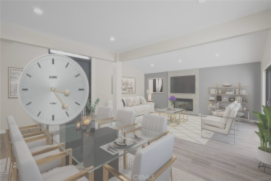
3:24
